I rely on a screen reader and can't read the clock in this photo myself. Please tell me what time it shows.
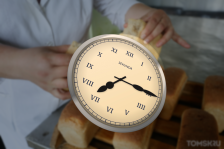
7:15
